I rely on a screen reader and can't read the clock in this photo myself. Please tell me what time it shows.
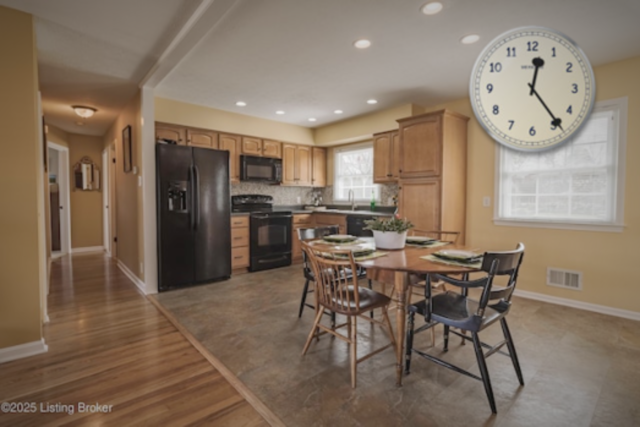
12:24
